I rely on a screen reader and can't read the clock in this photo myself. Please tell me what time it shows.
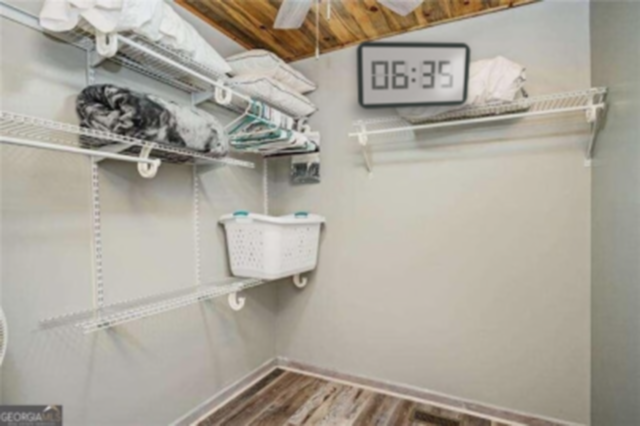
6:35
